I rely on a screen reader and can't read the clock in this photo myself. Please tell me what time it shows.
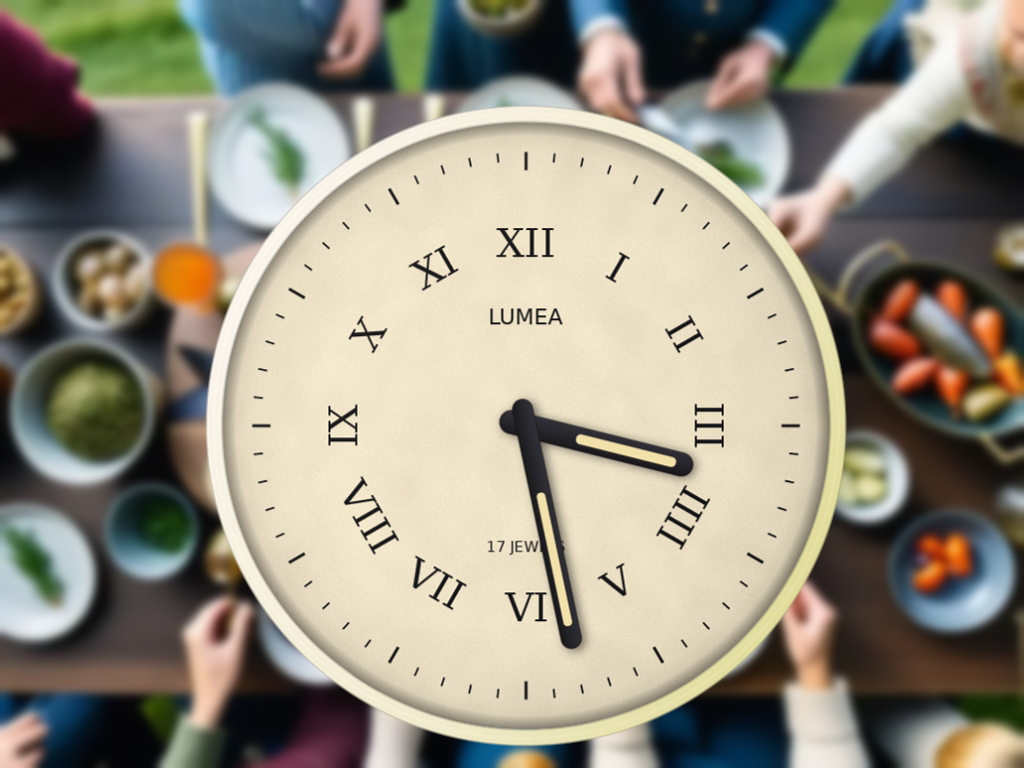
3:28
